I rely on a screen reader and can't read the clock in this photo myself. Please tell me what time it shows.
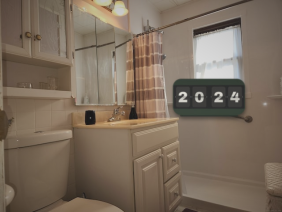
20:24
